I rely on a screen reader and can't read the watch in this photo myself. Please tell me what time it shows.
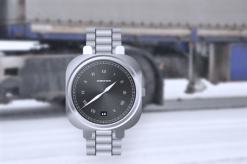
1:39
